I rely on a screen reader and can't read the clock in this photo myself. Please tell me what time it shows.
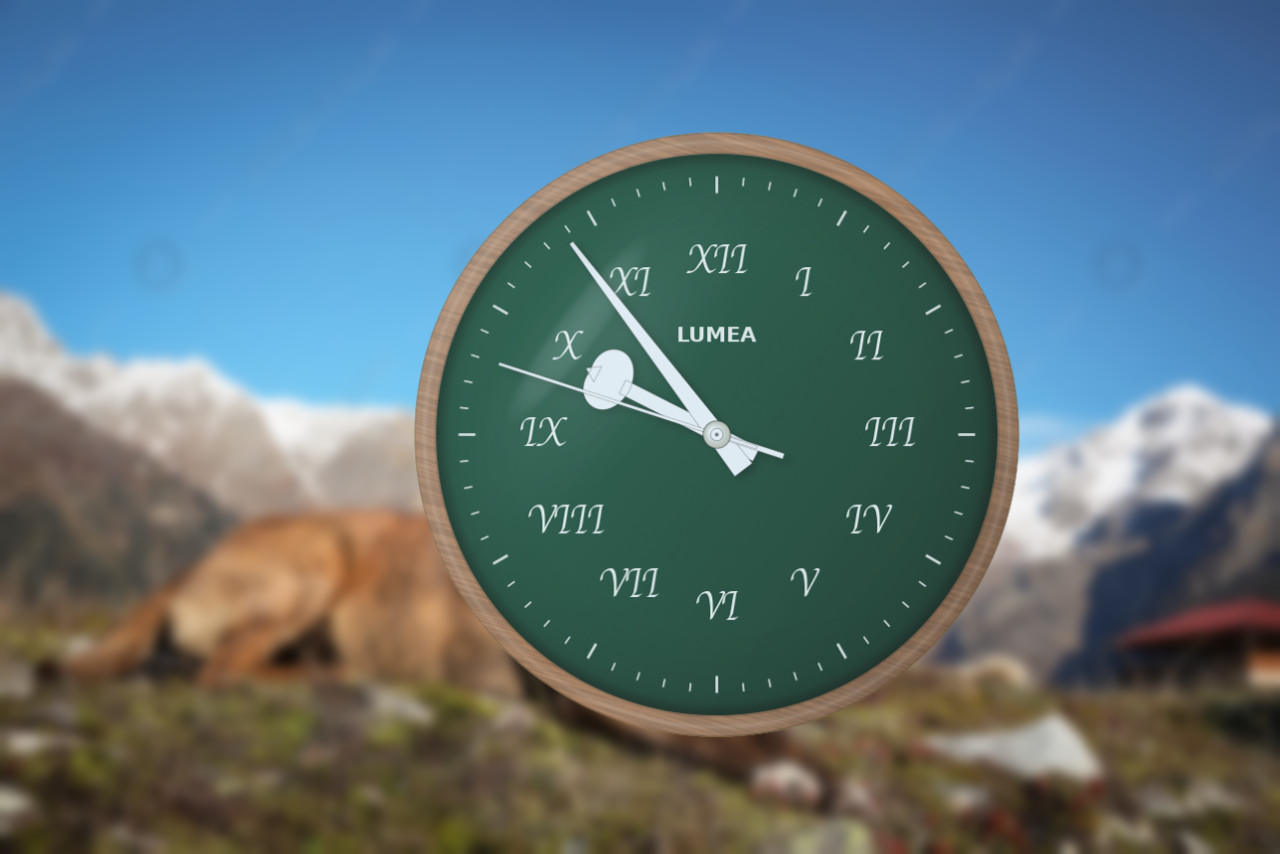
9:53:48
